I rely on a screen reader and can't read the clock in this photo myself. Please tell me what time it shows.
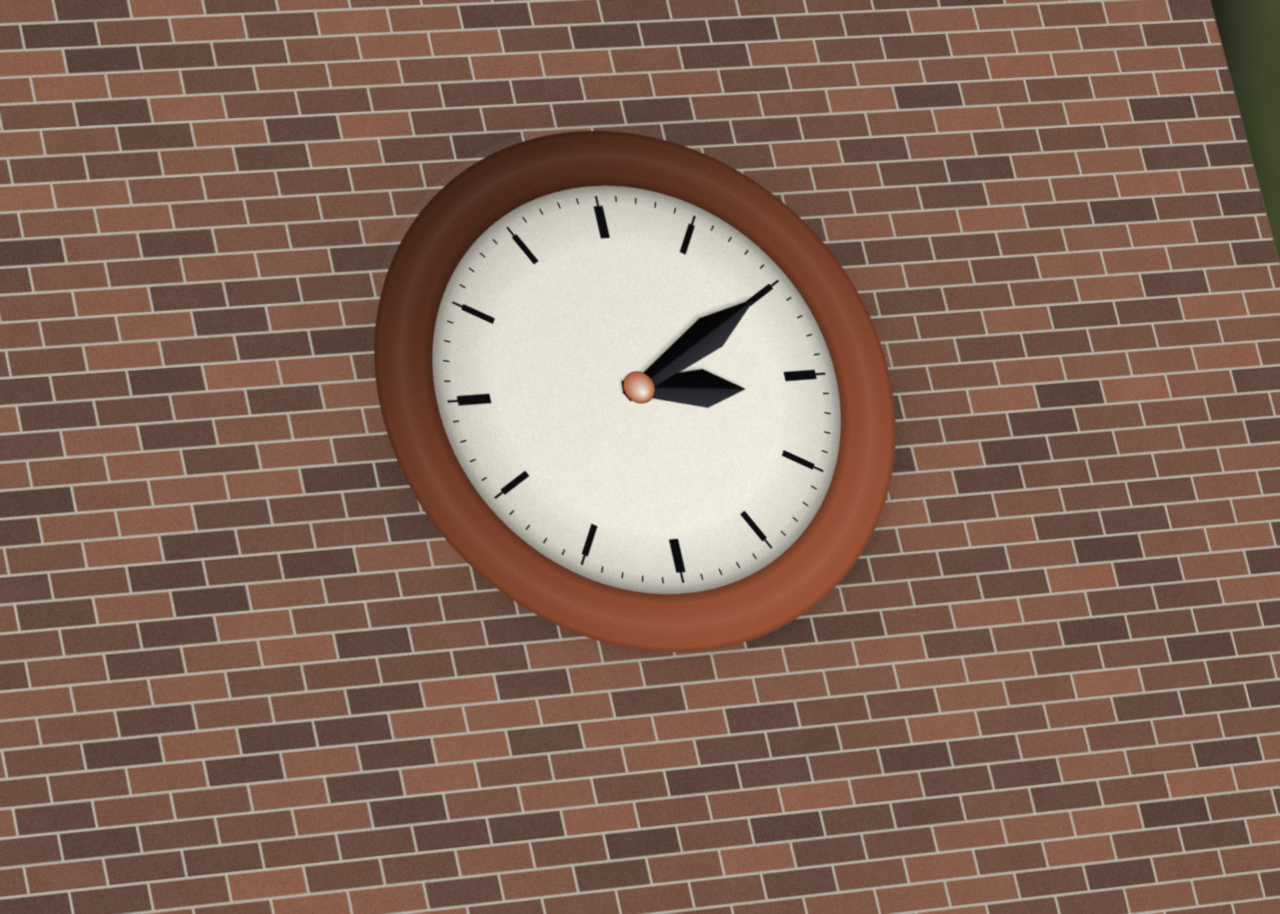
3:10
